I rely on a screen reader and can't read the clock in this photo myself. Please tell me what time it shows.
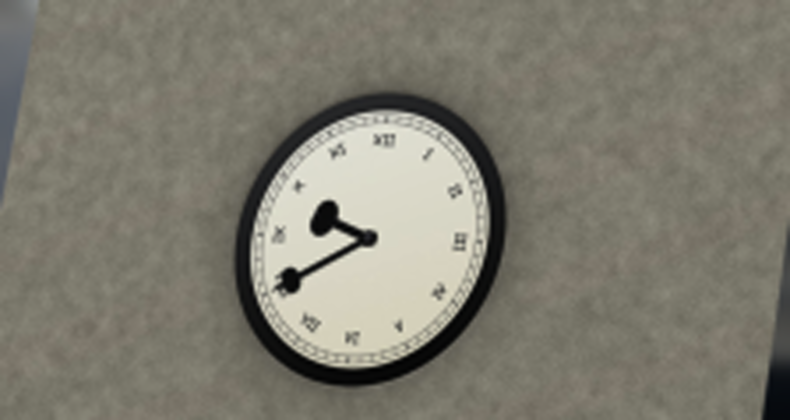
9:40
